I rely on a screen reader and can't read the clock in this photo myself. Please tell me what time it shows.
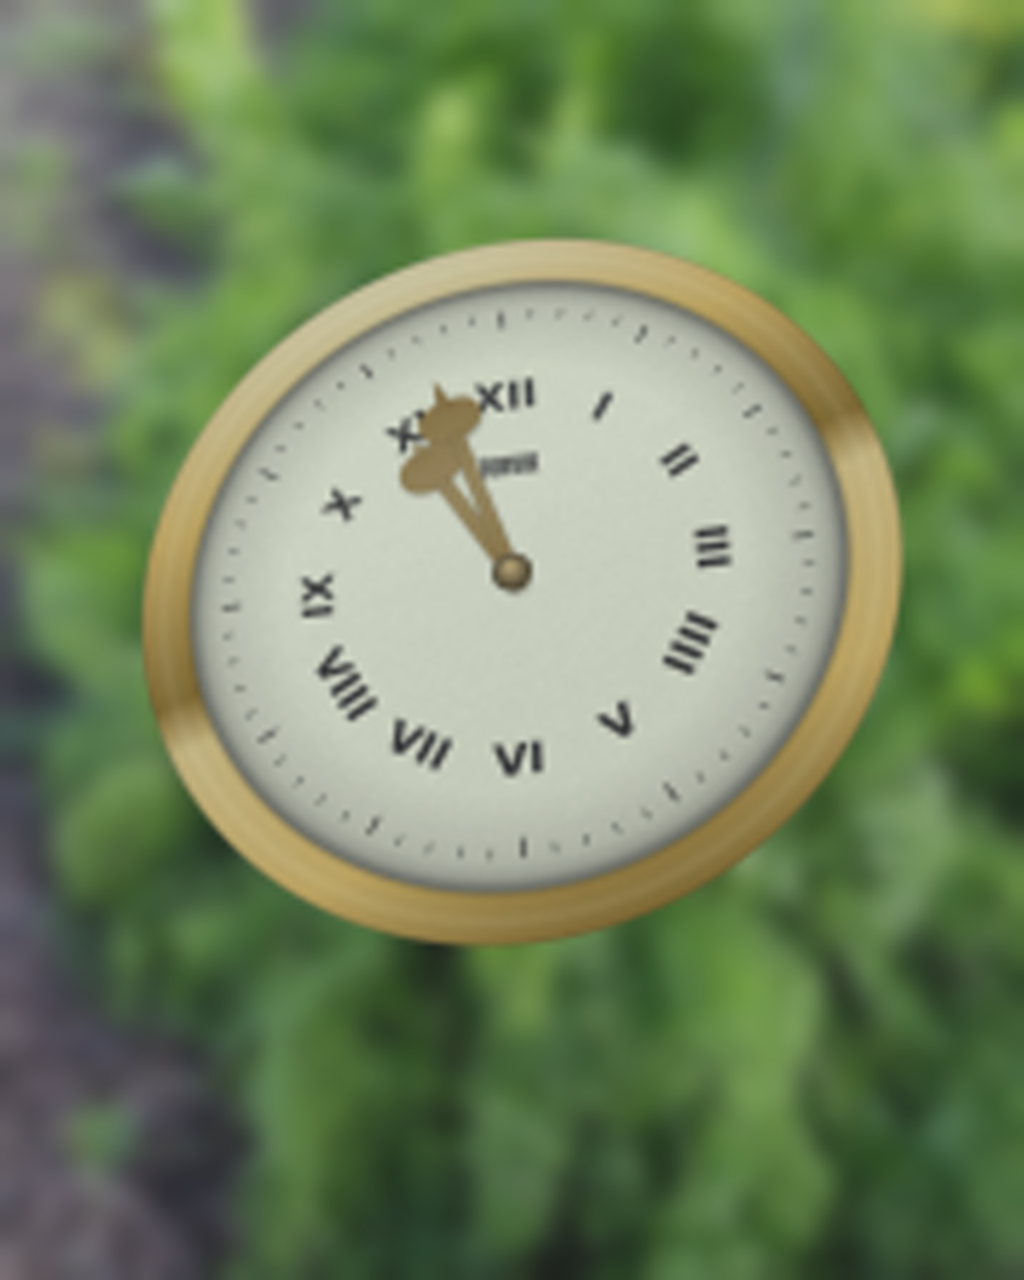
10:57
